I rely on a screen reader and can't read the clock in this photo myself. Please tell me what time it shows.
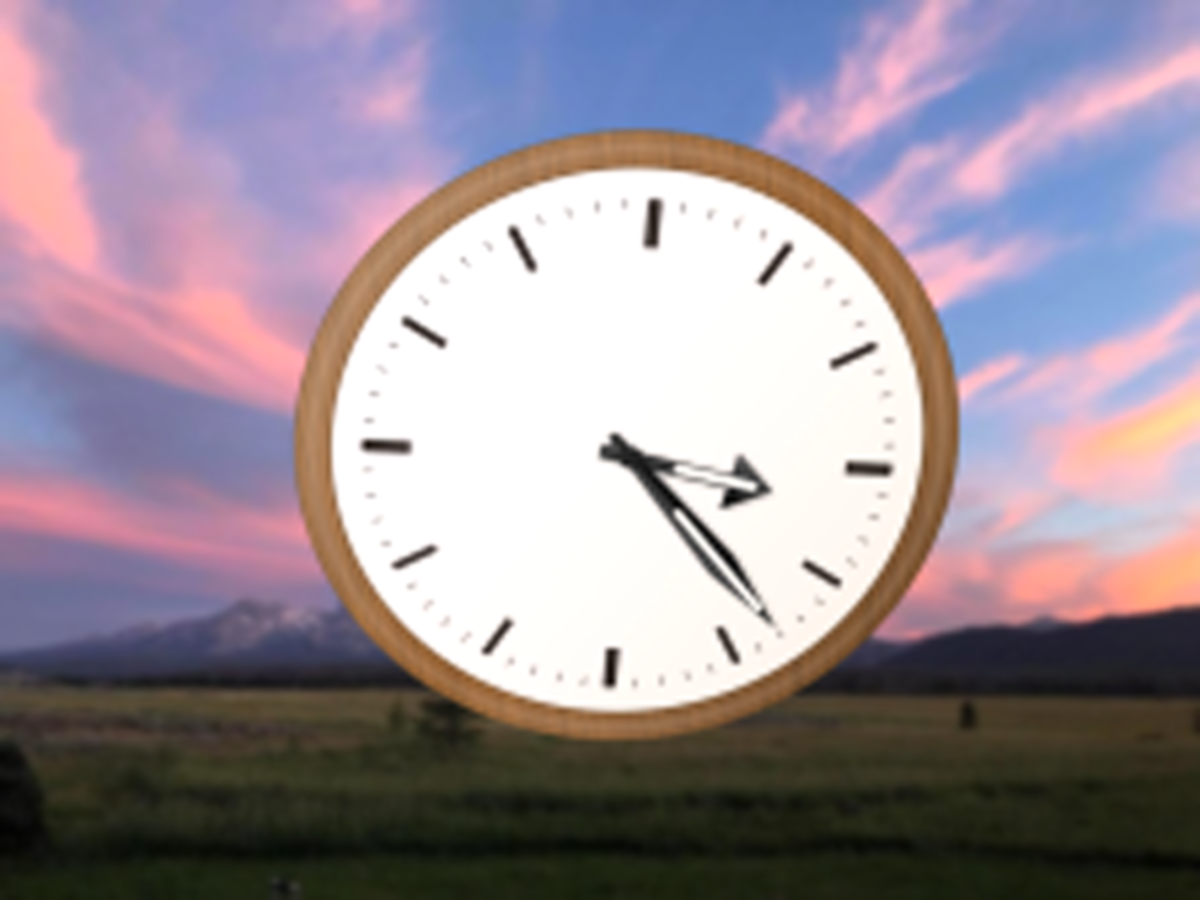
3:23
